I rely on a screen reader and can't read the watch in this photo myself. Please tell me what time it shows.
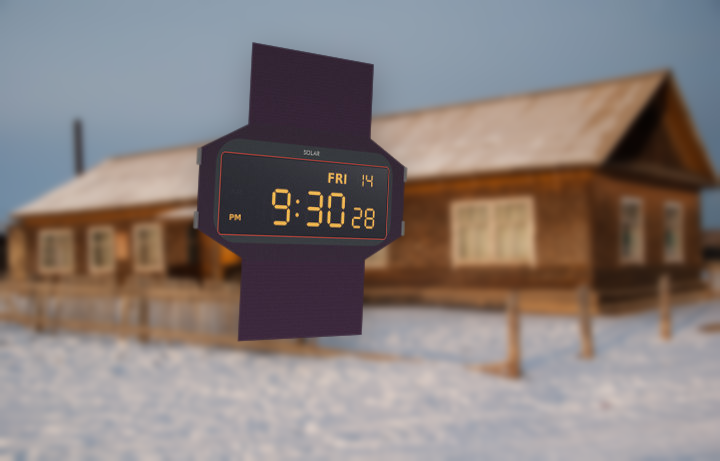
9:30:28
